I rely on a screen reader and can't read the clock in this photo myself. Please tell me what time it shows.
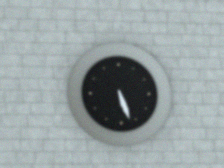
5:27
